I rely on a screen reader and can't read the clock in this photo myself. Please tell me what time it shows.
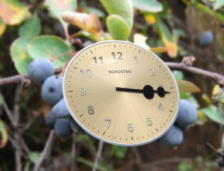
3:16
